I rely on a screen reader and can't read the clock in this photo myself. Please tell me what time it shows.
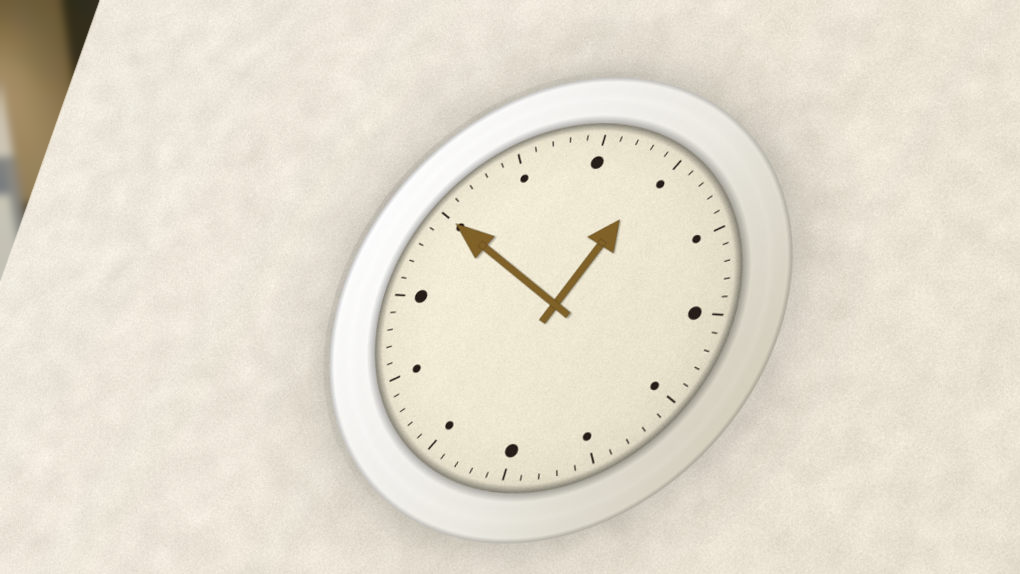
12:50
